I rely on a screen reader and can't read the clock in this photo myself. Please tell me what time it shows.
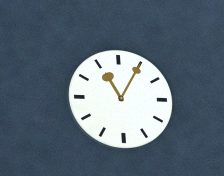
11:05
